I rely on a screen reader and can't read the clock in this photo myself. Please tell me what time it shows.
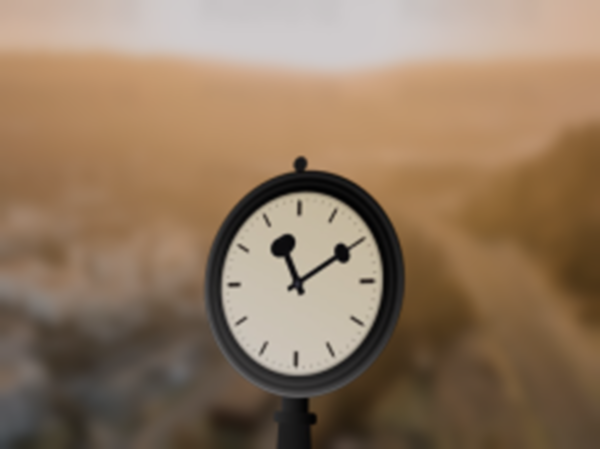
11:10
